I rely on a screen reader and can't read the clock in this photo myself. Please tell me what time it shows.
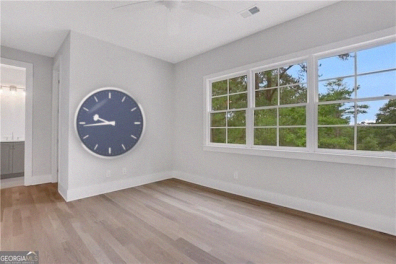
9:44
